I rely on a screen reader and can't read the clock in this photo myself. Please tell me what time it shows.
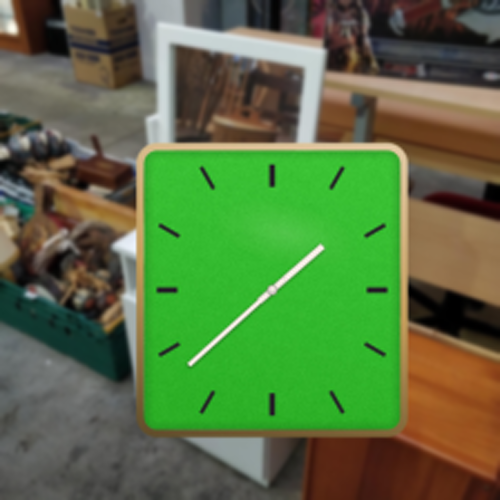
1:38
